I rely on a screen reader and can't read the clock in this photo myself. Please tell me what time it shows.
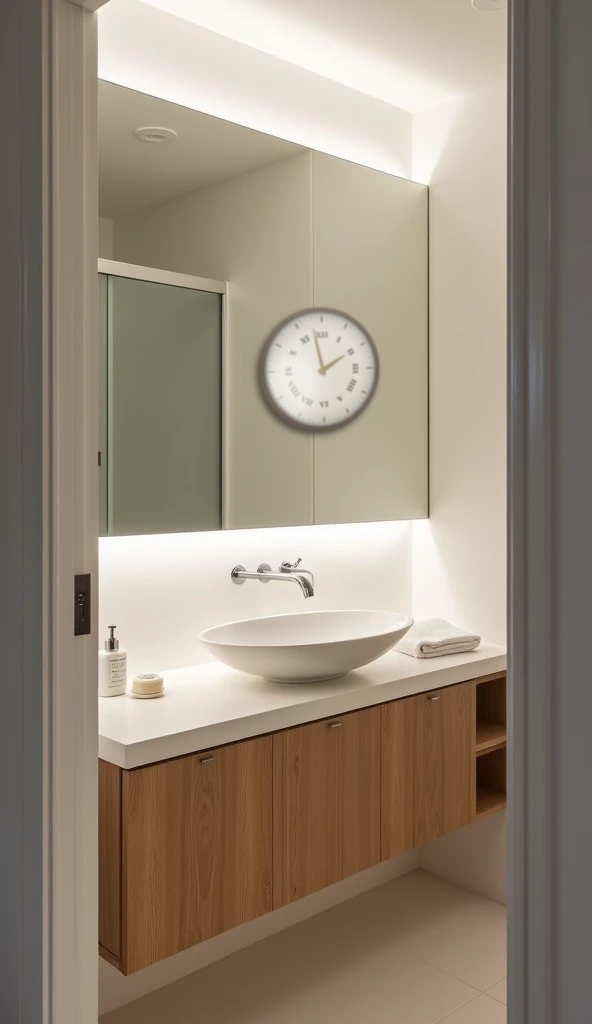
1:58
